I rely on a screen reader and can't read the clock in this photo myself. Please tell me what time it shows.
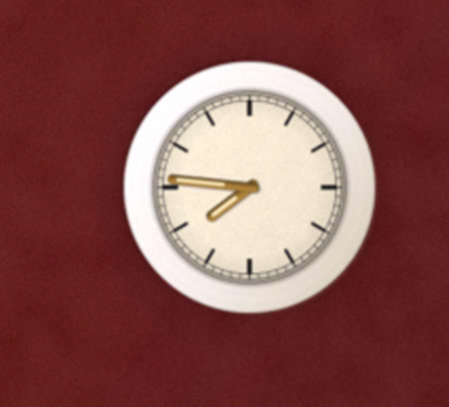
7:46
